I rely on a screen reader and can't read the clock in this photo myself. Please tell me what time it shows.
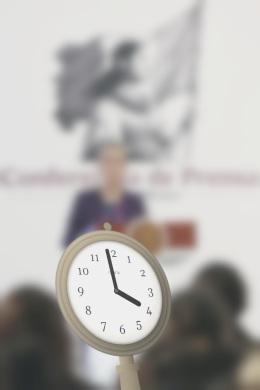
3:59
